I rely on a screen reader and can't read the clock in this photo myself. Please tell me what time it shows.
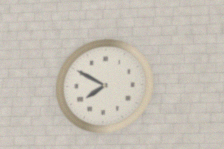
7:50
